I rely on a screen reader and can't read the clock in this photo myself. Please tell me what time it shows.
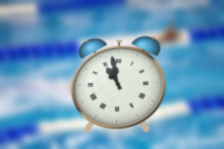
10:58
